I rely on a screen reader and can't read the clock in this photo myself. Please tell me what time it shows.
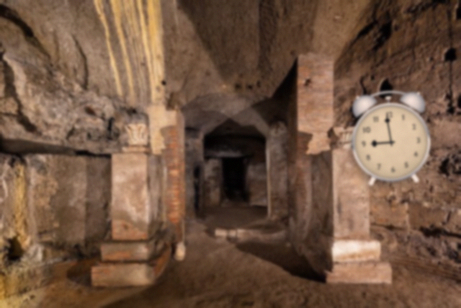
8:59
